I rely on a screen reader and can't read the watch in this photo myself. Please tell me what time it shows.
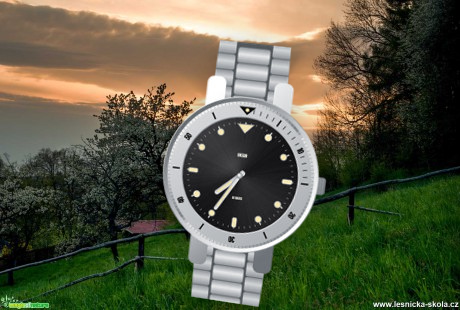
7:35
